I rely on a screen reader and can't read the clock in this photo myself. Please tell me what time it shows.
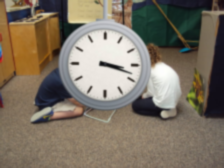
3:18
